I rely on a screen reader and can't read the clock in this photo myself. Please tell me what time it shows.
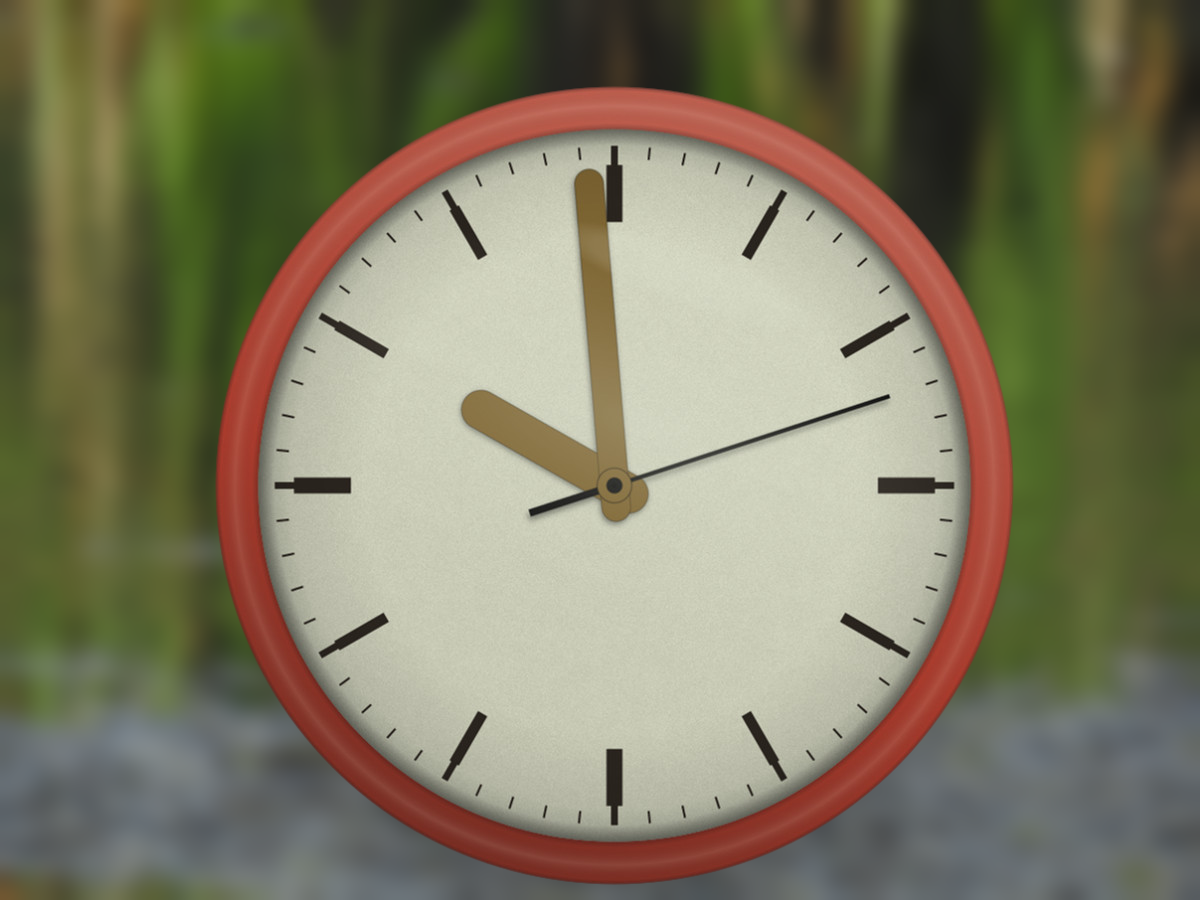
9:59:12
